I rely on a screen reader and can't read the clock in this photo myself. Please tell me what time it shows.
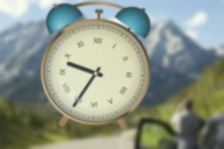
9:35
